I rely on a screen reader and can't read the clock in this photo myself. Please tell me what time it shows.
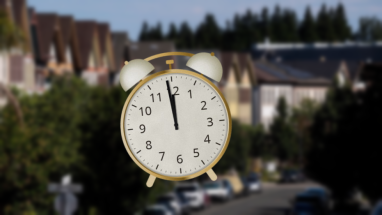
11:59
